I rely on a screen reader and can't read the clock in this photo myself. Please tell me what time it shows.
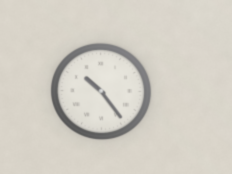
10:24
